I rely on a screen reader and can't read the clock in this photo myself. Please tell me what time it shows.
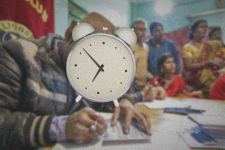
6:52
